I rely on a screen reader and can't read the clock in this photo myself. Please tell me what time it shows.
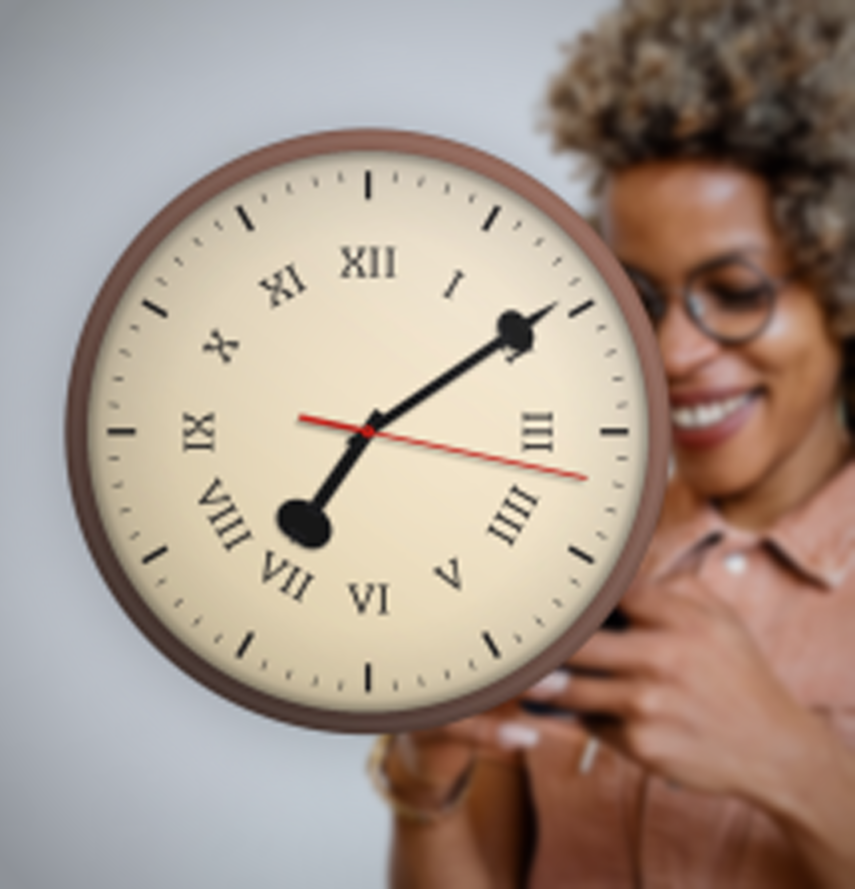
7:09:17
